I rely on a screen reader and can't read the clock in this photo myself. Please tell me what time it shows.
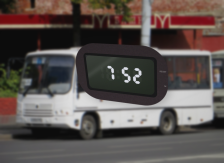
7:52
